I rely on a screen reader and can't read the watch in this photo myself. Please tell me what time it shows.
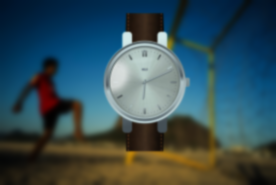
6:11
